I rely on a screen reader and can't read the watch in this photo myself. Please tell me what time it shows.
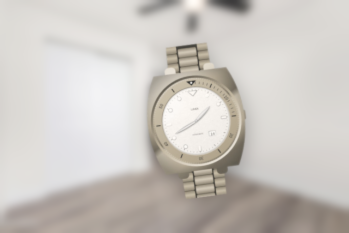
1:41
